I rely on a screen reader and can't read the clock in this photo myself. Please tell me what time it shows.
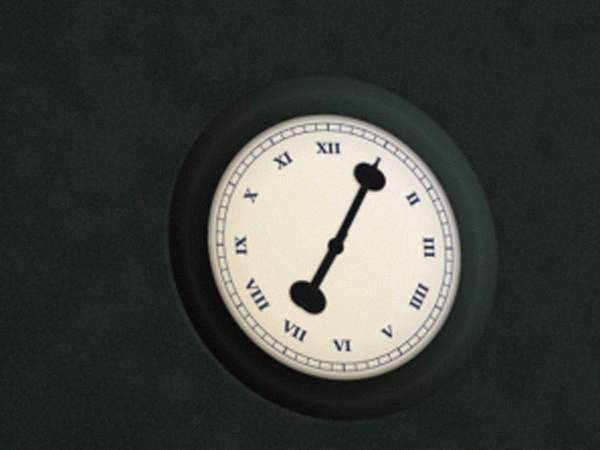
7:05
